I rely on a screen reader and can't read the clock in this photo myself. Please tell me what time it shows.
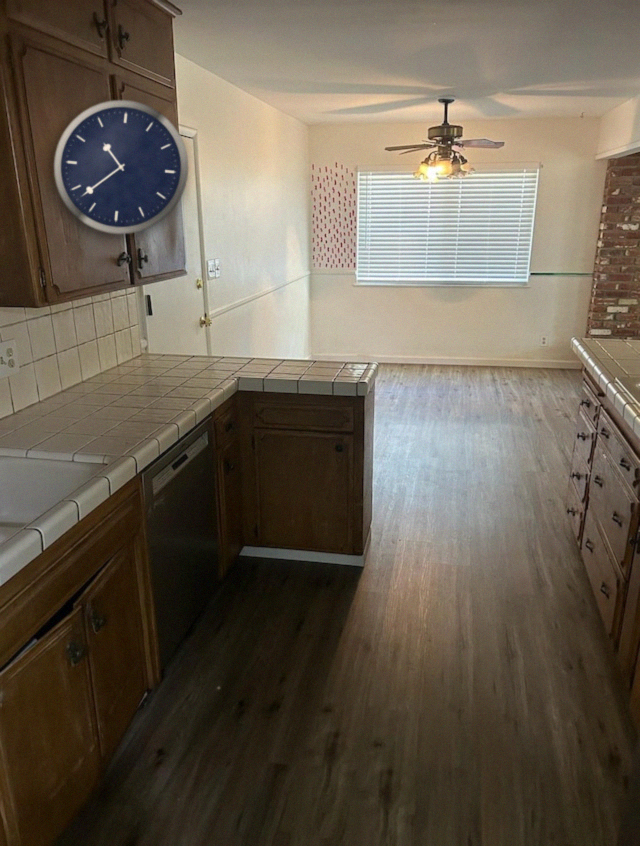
10:38
